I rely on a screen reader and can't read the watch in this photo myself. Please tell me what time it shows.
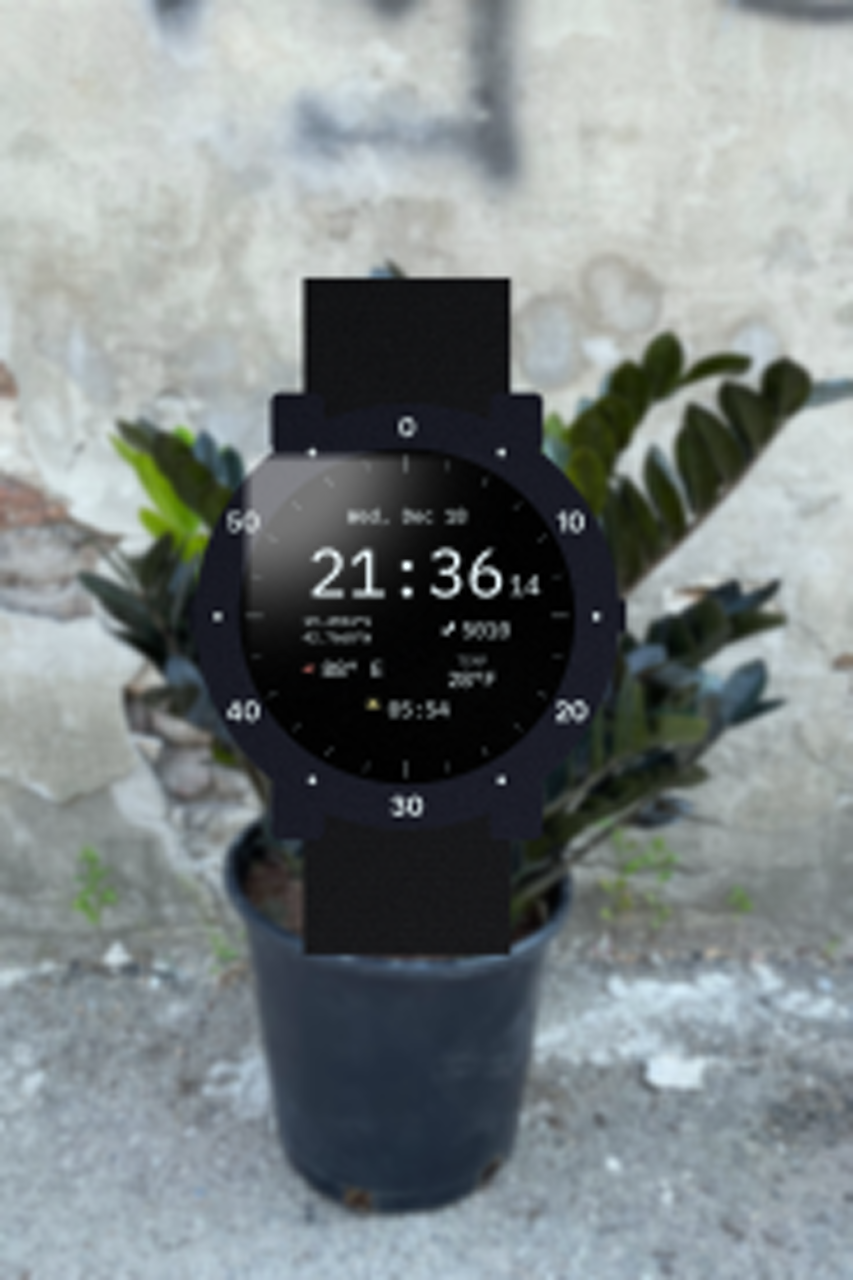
21:36
